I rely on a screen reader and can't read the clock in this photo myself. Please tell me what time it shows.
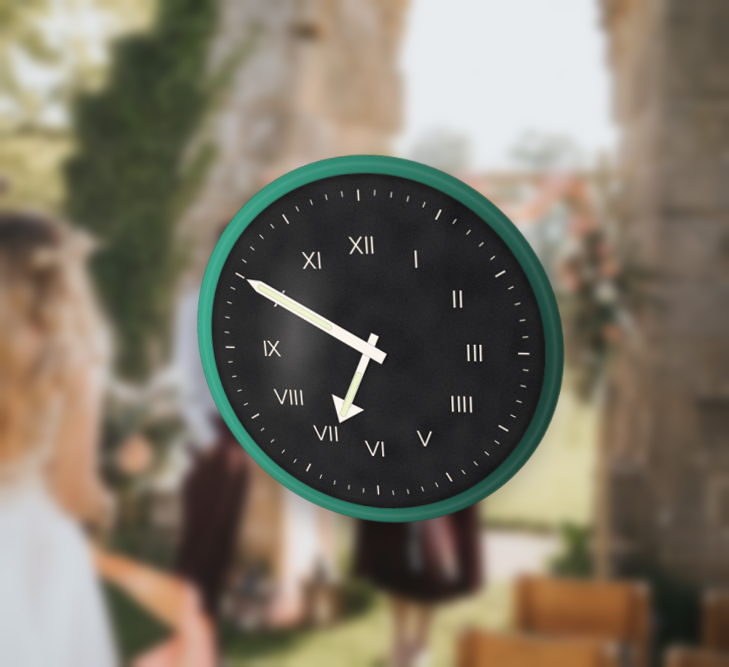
6:50
